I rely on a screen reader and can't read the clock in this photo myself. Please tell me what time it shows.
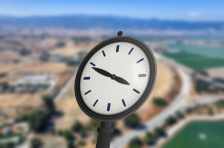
3:49
